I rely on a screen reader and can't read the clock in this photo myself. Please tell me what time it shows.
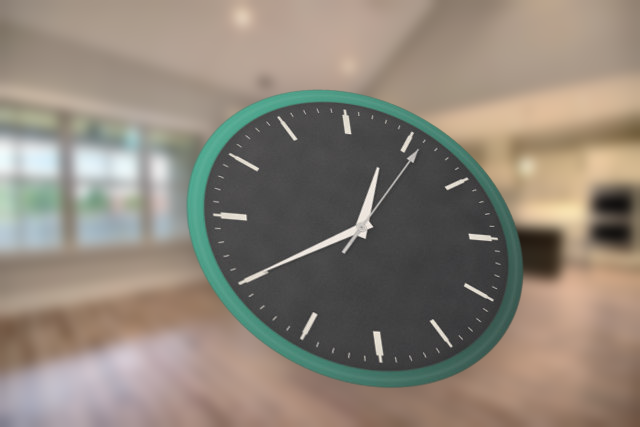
12:40:06
